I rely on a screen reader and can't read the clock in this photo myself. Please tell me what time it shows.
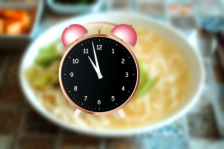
10:58
